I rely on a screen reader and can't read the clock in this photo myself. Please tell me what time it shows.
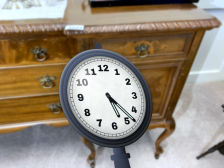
5:23
